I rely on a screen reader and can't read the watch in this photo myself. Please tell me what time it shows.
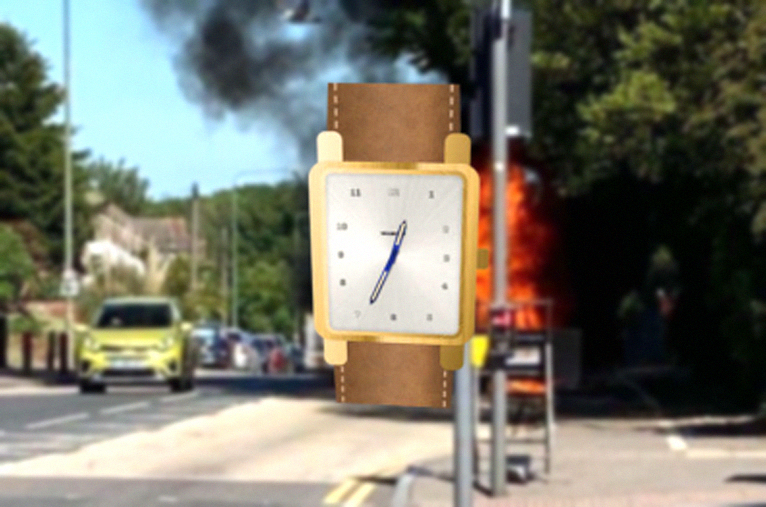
12:34
